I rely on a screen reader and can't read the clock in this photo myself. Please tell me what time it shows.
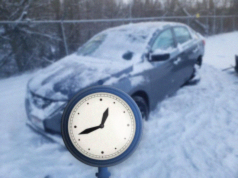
12:42
